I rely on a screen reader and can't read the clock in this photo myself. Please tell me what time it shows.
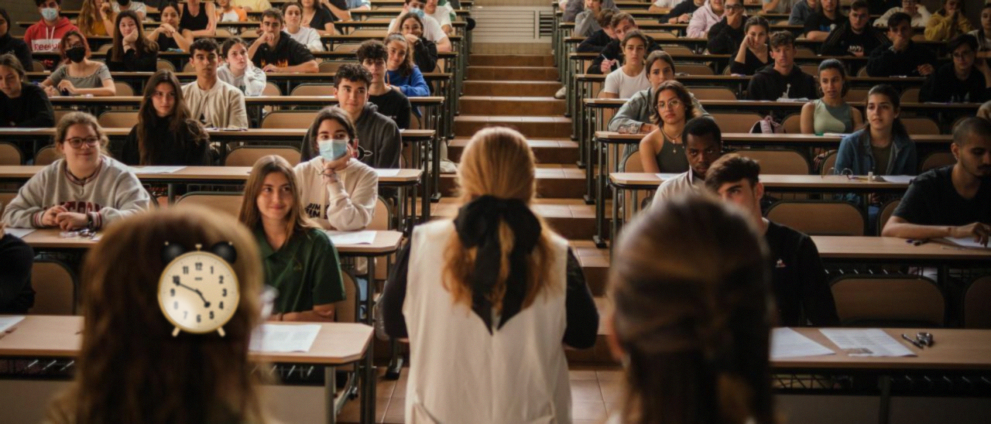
4:49
